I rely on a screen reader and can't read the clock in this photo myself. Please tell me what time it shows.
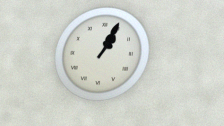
1:04
